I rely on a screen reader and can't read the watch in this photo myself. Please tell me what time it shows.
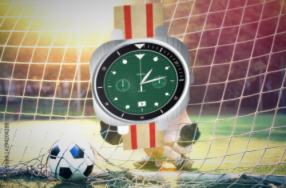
1:13
